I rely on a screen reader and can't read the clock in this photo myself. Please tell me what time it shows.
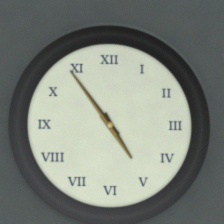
4:54
